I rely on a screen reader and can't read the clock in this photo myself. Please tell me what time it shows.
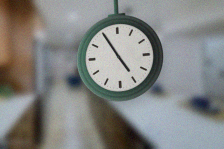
4:55
